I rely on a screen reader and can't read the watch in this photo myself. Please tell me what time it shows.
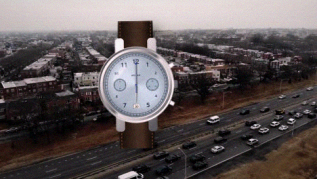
6:00
